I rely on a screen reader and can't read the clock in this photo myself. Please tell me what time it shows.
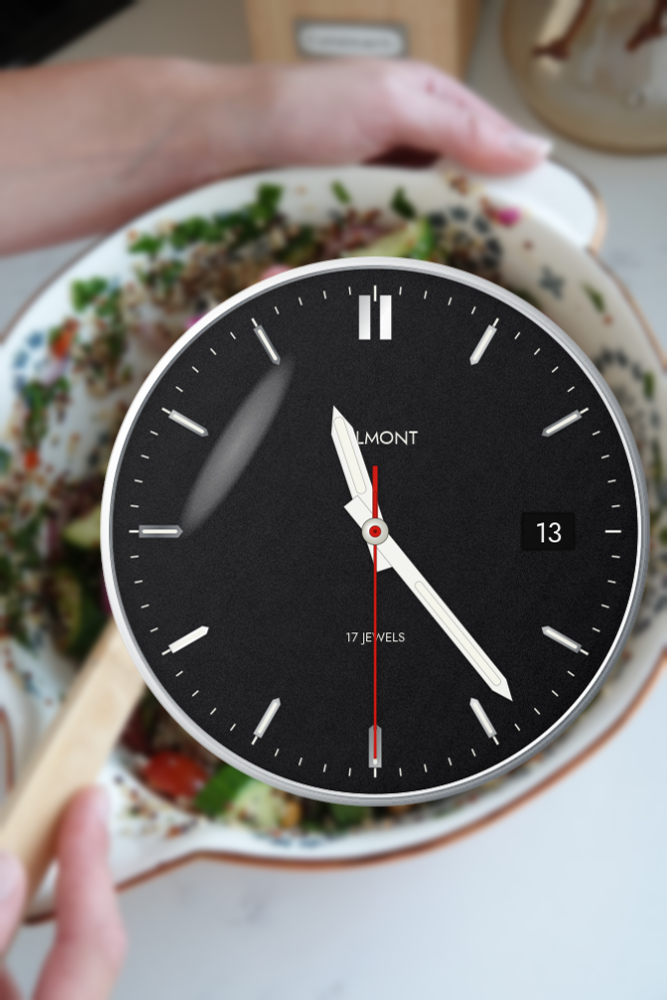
11:23:30
